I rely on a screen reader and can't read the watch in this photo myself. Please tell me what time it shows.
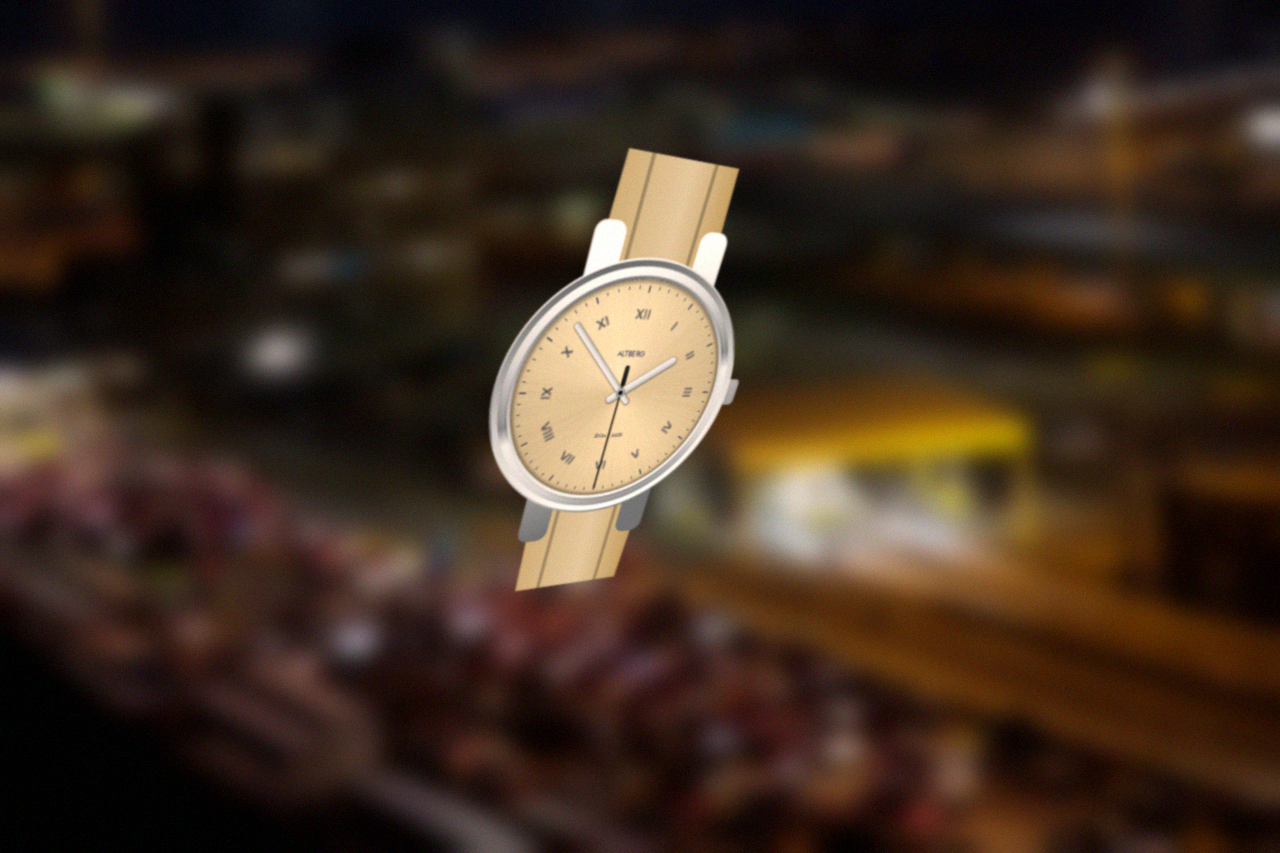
1:52:30
